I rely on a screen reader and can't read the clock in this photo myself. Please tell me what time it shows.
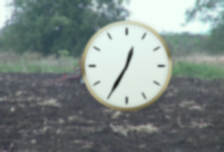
12:35
